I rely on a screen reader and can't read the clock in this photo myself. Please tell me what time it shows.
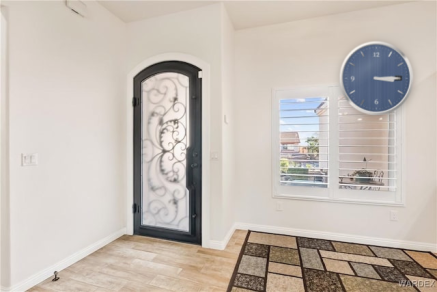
3:15
